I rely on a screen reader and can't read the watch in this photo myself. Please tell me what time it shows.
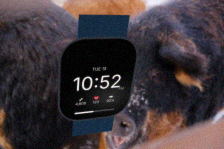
10:52
